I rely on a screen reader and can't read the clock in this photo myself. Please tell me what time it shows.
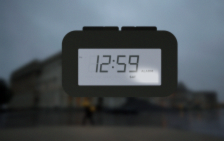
12:59
